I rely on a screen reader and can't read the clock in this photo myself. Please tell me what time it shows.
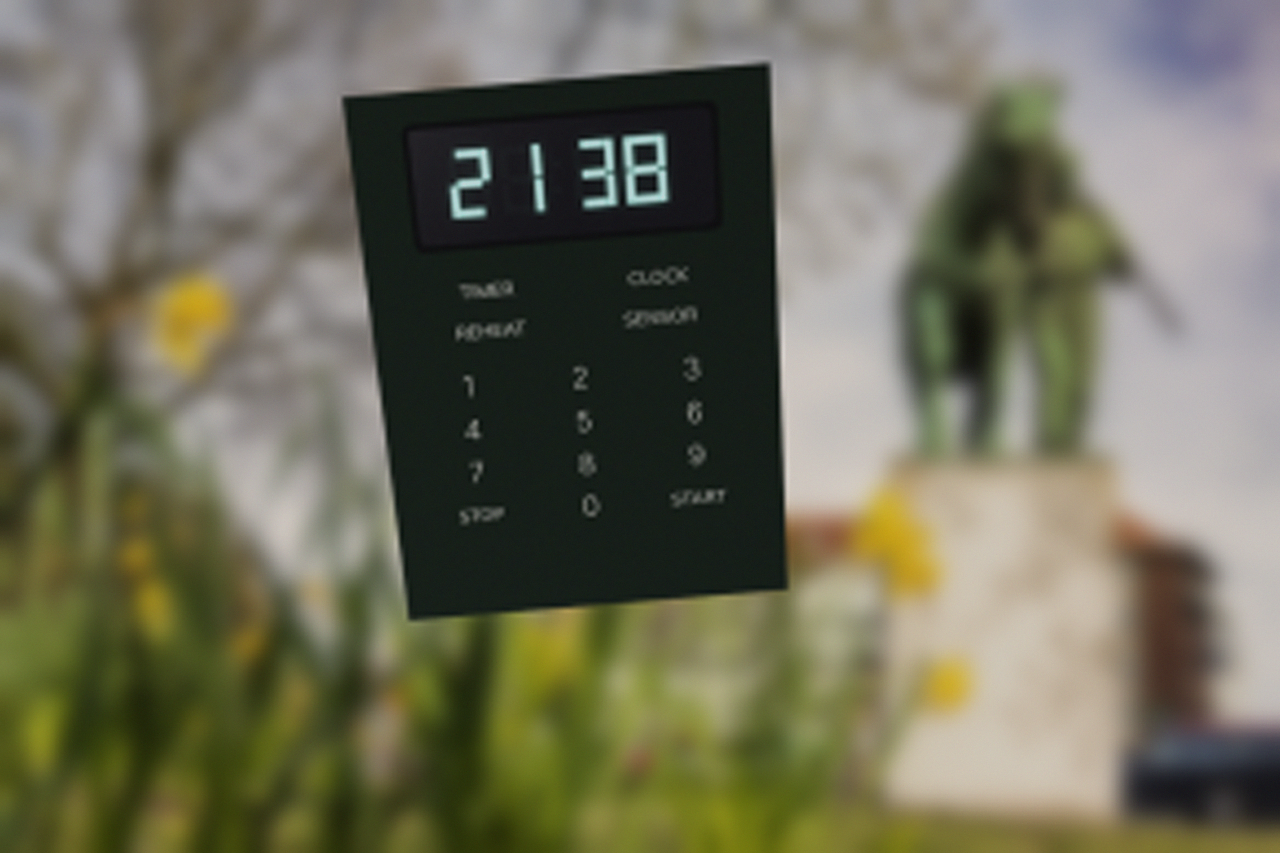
21:38
